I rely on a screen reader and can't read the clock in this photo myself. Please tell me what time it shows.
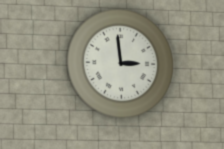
2:59
